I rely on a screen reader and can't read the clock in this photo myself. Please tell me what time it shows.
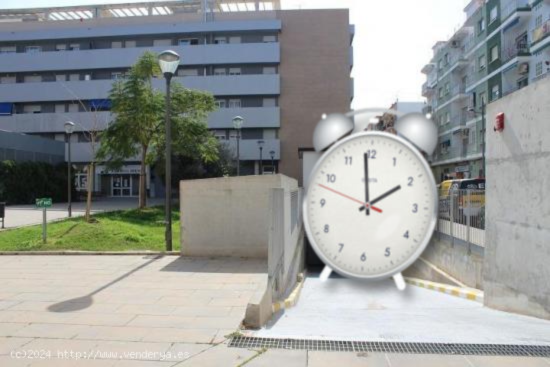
1:58:48
